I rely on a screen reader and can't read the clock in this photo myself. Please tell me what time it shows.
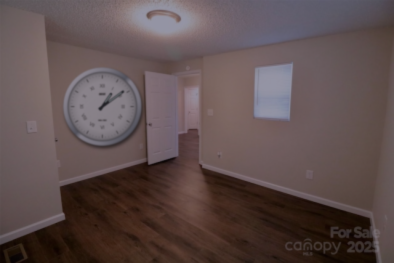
1:09
